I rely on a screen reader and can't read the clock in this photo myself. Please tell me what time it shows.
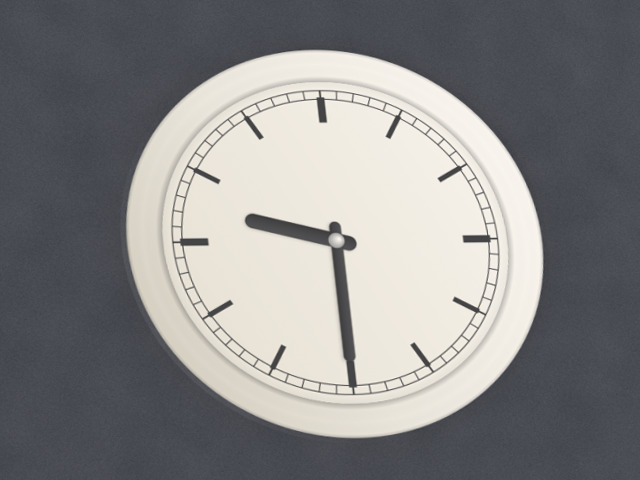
9:30
